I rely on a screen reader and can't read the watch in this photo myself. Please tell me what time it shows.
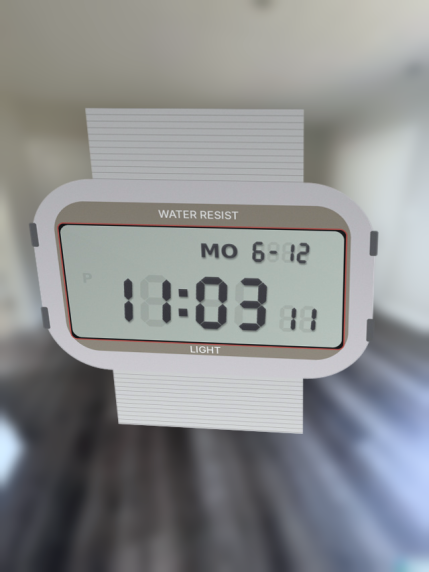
11:03:11
